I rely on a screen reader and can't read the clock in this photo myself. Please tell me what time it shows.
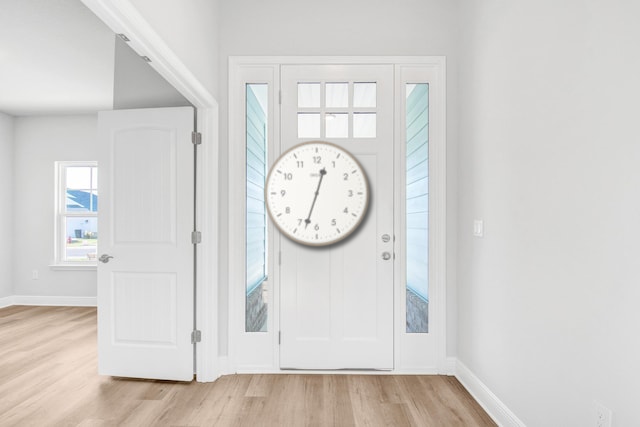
12:33
